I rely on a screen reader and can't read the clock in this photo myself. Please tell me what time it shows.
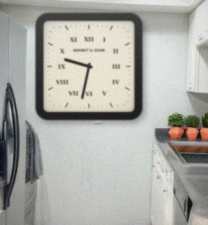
9:32
